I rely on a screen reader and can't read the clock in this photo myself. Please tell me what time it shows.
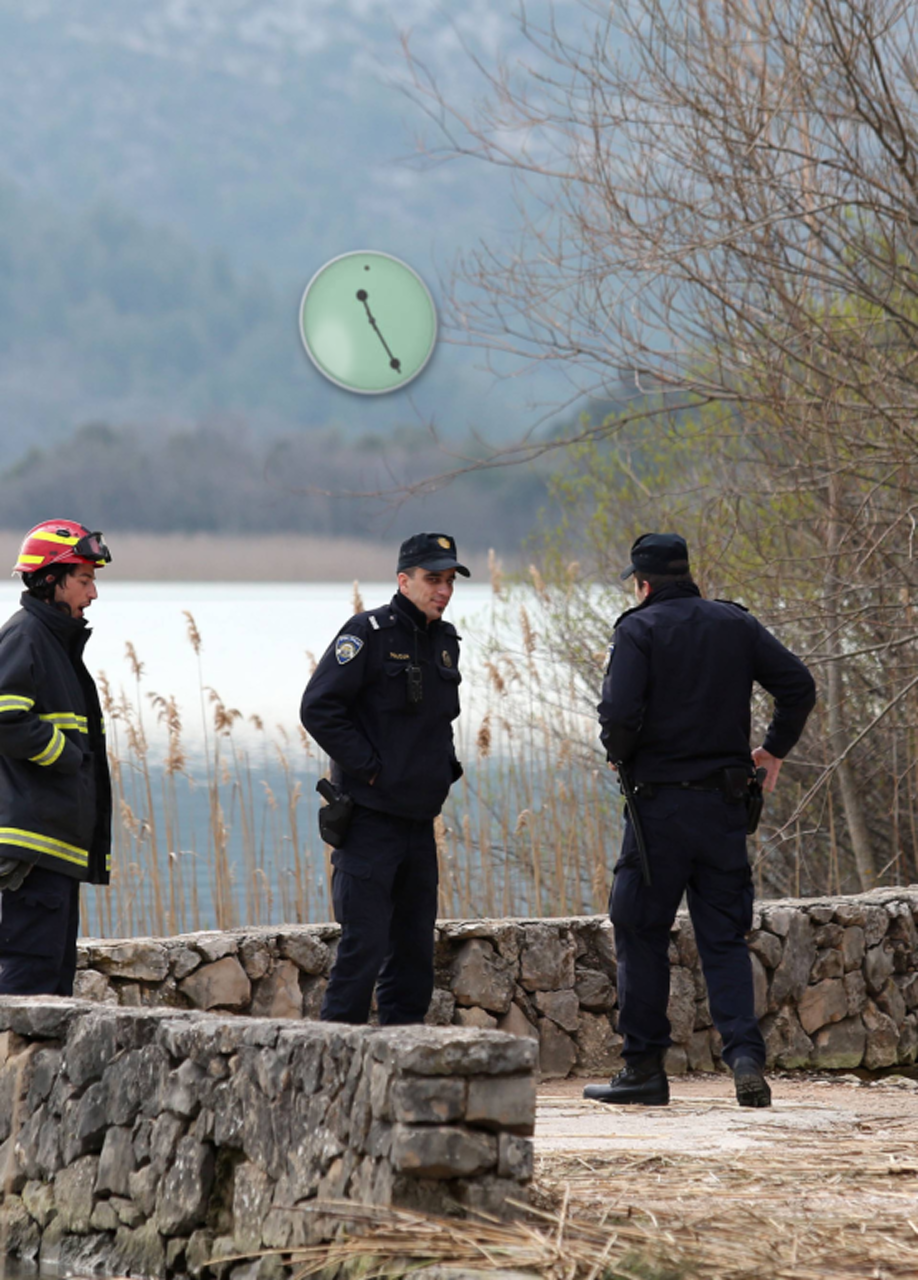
11:26
